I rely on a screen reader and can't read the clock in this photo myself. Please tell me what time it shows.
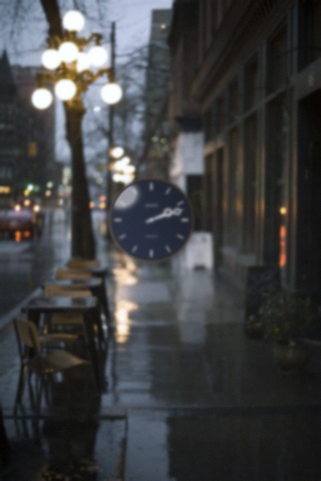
2:12
